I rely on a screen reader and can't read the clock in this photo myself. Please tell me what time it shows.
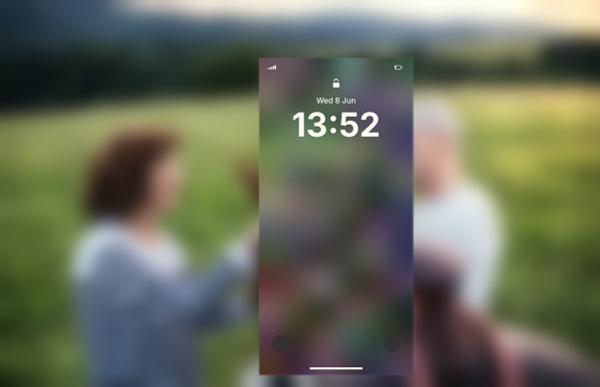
13:52
